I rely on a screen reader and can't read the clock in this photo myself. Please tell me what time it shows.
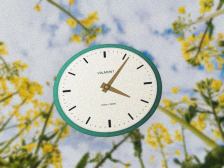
4:06
